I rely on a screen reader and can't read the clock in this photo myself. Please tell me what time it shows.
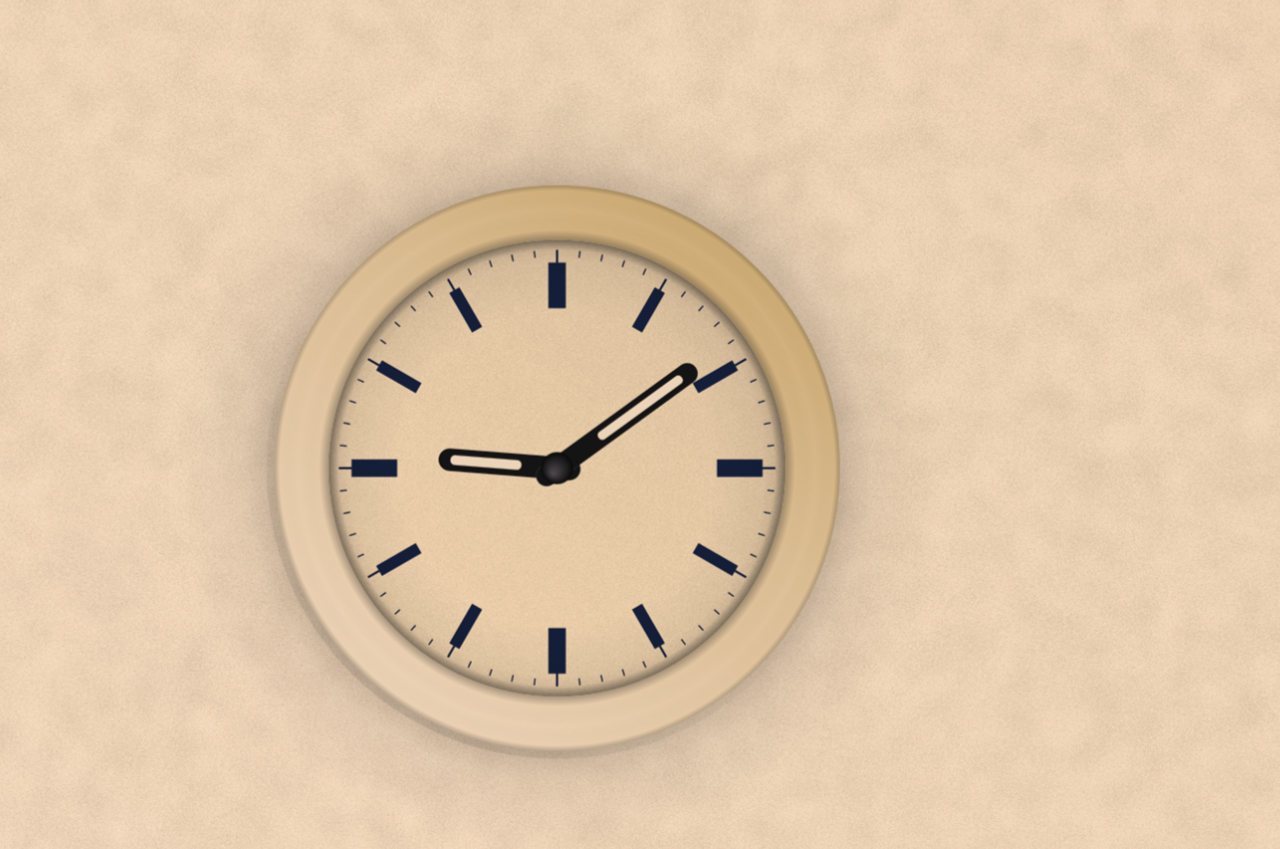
9:09
